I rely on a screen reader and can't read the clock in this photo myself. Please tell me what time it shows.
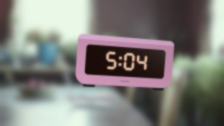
5:04
